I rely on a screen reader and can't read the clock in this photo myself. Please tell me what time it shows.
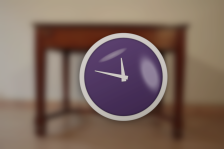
11:47
